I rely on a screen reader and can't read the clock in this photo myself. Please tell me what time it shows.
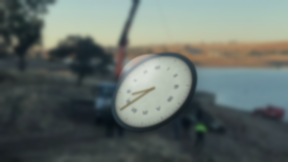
8:39
